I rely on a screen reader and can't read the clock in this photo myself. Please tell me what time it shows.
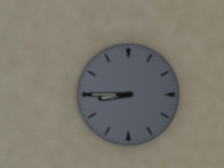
8:45
